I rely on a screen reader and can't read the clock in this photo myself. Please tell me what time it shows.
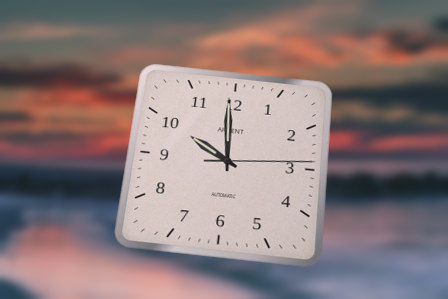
9:59:14
